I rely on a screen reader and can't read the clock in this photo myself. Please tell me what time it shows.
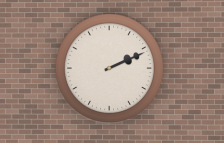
2:11
